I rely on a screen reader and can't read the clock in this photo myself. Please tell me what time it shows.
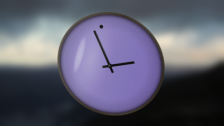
2:58
